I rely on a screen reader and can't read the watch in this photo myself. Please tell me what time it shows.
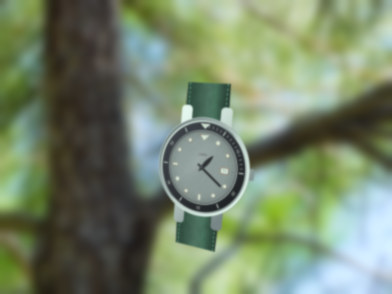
1:21
